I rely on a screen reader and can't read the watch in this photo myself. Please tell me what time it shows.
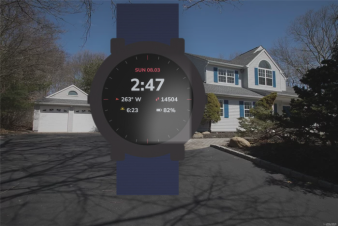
2:47
